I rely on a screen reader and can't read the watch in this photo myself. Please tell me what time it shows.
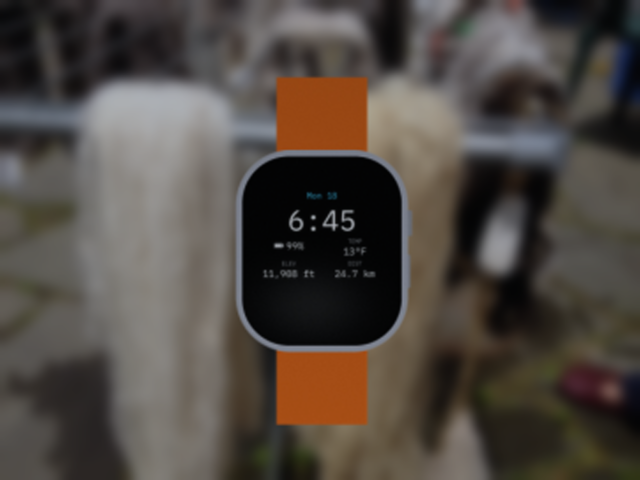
6:45
